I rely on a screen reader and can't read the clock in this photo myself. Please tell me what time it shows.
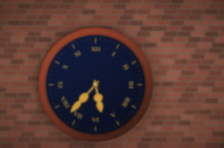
5:37
